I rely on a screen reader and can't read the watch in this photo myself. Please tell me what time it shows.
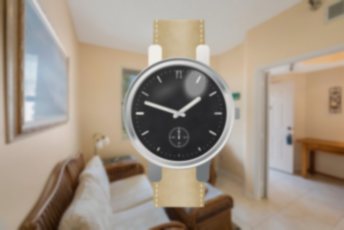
1:48
